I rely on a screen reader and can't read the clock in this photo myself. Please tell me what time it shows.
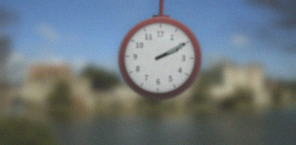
2:10
